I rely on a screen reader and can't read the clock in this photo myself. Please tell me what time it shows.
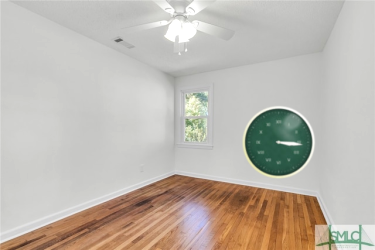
3:16
